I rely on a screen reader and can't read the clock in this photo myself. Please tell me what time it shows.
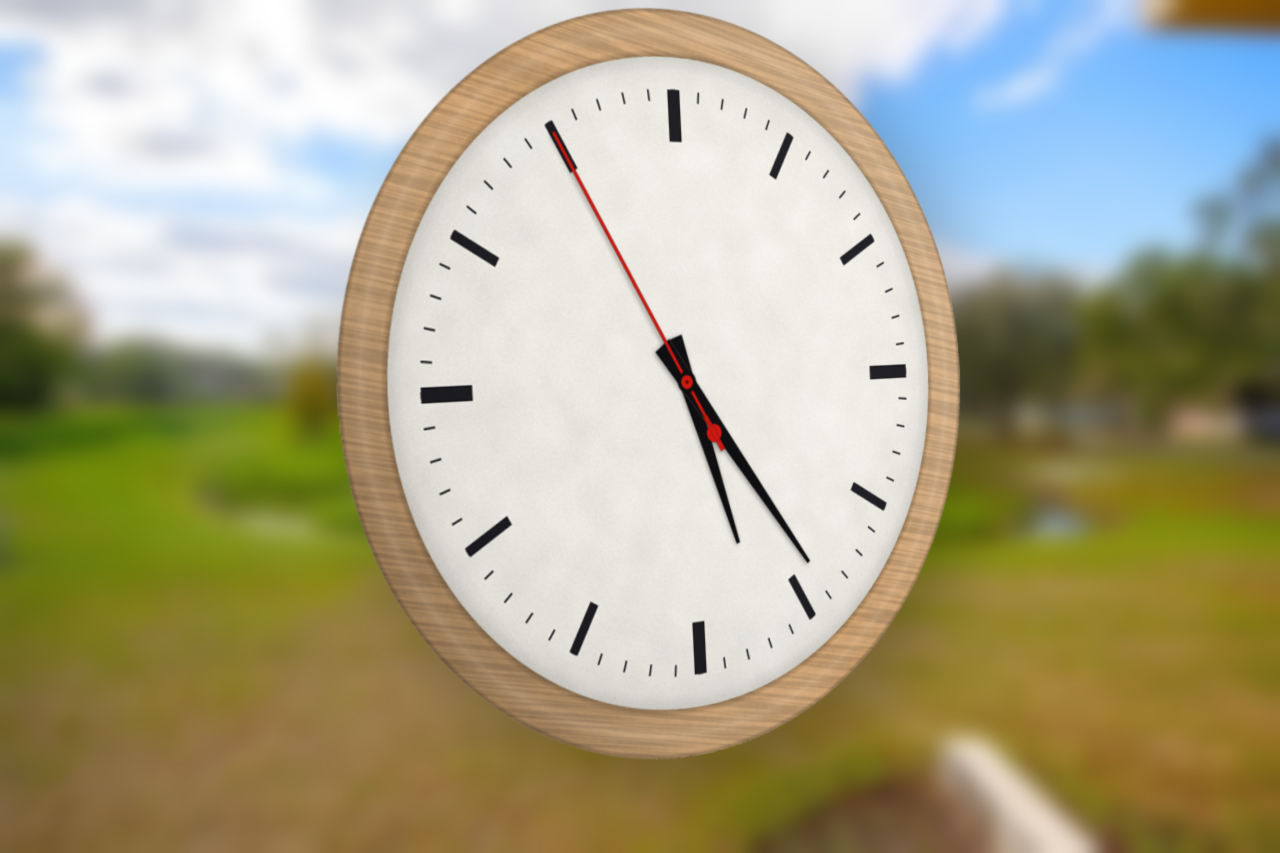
5:23:55
